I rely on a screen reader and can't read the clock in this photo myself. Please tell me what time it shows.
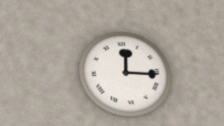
12:16
